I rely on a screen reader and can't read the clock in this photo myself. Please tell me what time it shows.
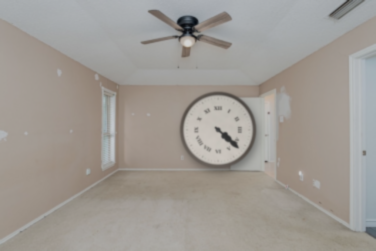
4:22
